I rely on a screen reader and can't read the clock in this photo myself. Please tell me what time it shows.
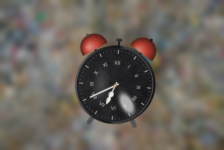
6:40
